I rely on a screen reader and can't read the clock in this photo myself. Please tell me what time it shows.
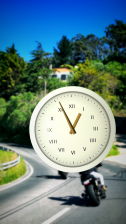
12:56
